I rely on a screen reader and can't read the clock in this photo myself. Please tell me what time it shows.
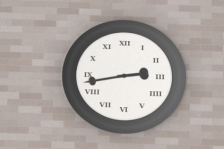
2:43
